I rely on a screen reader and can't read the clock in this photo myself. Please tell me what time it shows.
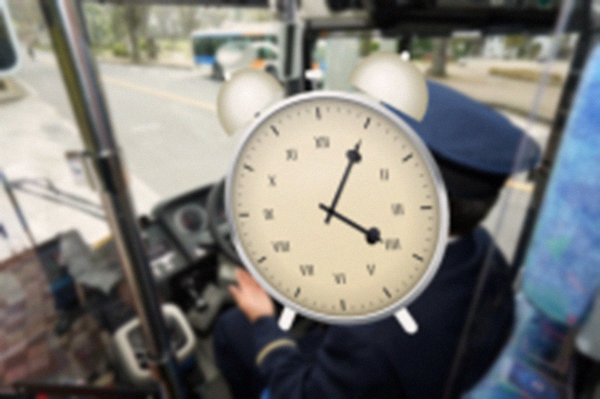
4:05
